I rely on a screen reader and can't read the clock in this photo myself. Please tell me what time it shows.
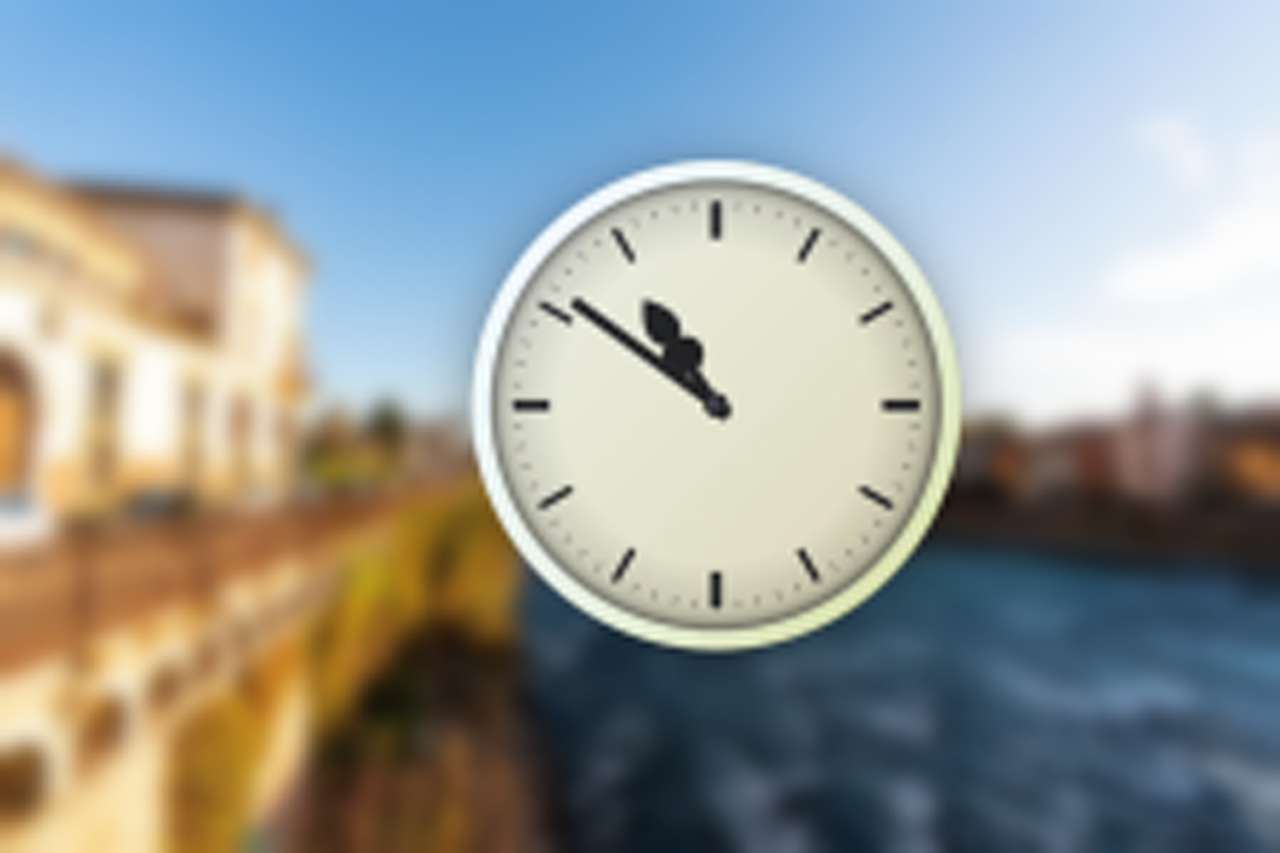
10:51
